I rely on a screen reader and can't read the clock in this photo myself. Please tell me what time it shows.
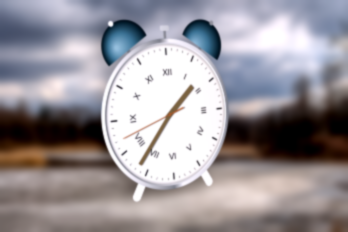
1:36:42
